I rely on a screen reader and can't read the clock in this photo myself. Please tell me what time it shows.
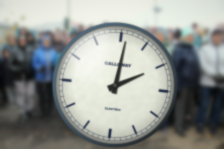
2:01
